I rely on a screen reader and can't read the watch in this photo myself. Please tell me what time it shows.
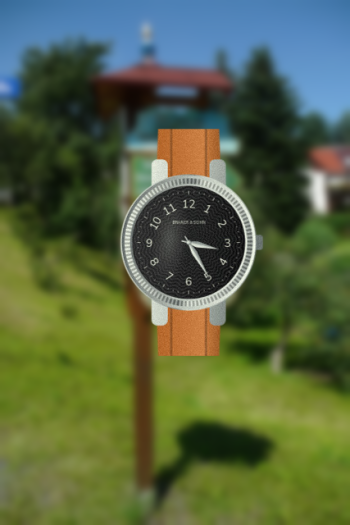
3:25
